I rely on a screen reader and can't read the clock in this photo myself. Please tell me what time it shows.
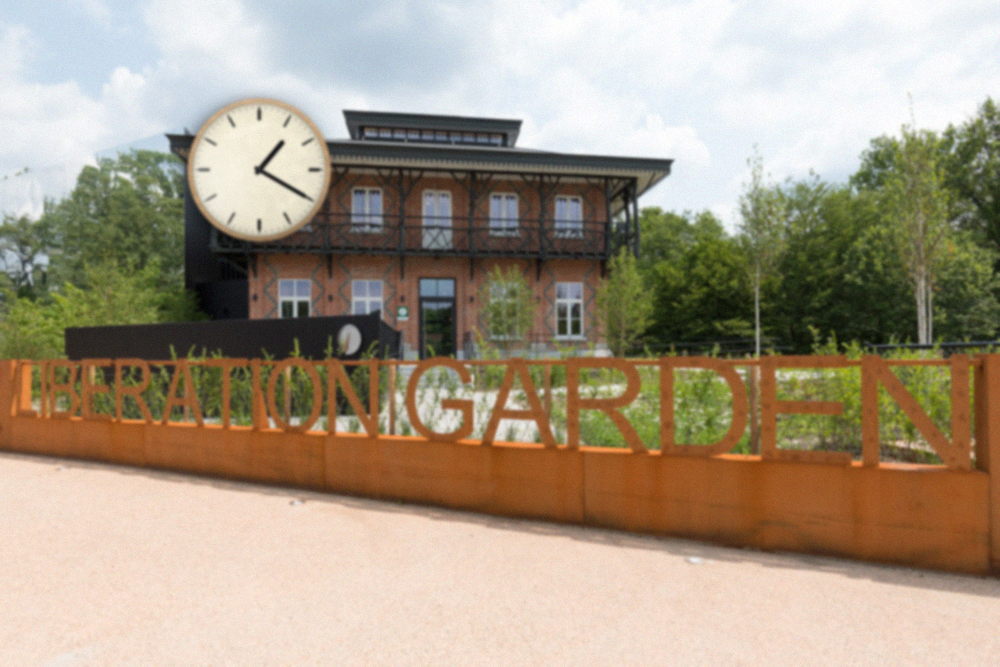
1:20
